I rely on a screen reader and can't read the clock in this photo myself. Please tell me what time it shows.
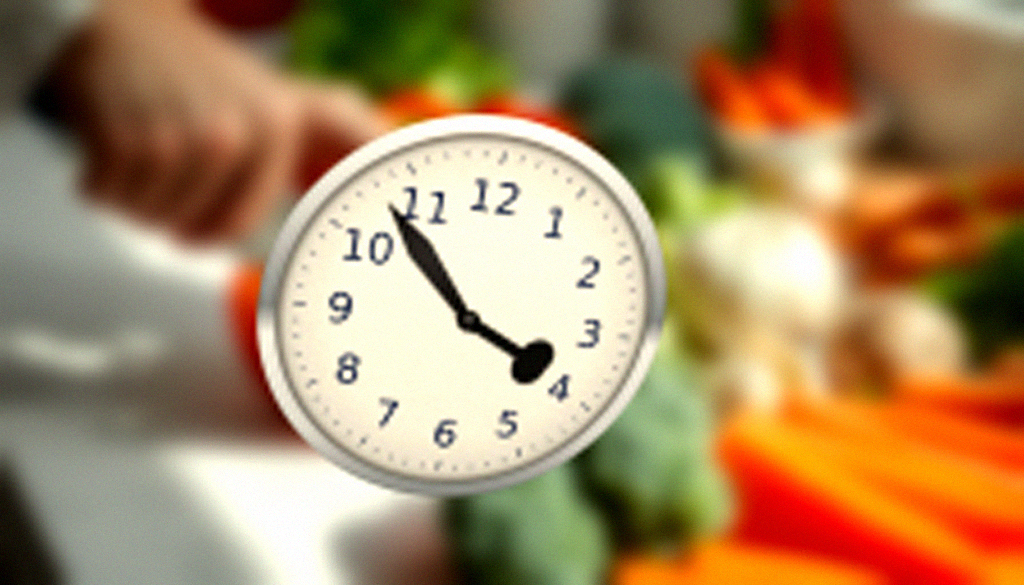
3:53
